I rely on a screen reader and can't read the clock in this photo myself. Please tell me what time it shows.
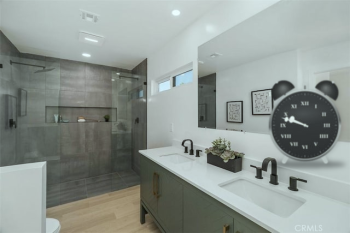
9:48
